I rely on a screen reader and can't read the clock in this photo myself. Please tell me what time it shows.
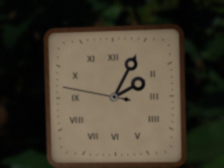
2:04:47
